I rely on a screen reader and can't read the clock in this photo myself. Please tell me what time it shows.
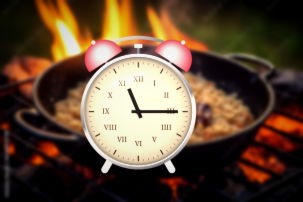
11:15
